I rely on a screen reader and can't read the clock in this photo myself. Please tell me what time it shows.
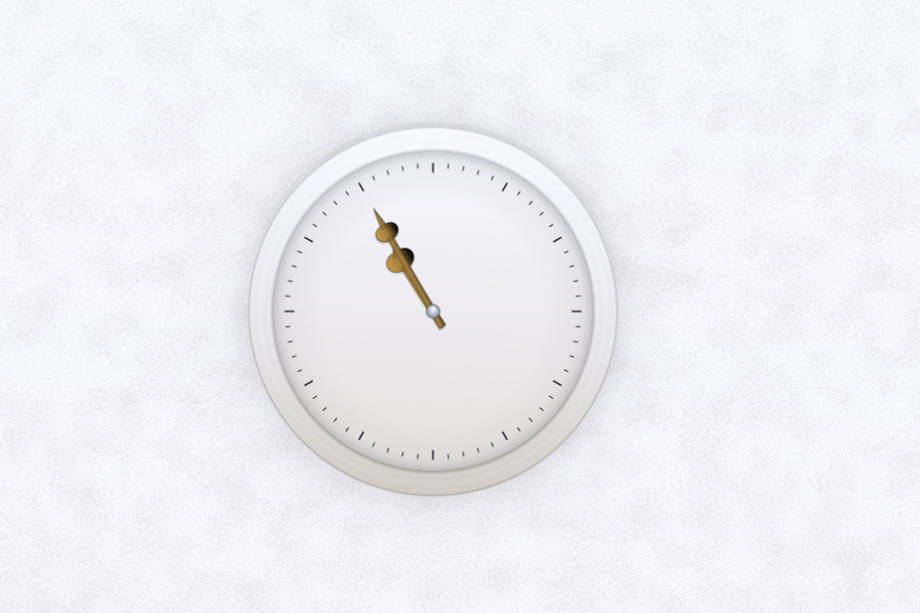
10:55
